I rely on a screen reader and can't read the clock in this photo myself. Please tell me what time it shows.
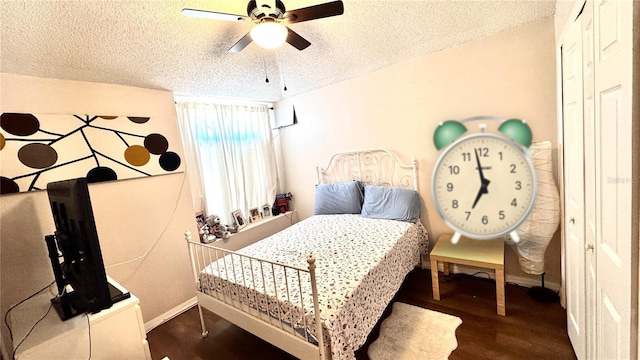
6:58
